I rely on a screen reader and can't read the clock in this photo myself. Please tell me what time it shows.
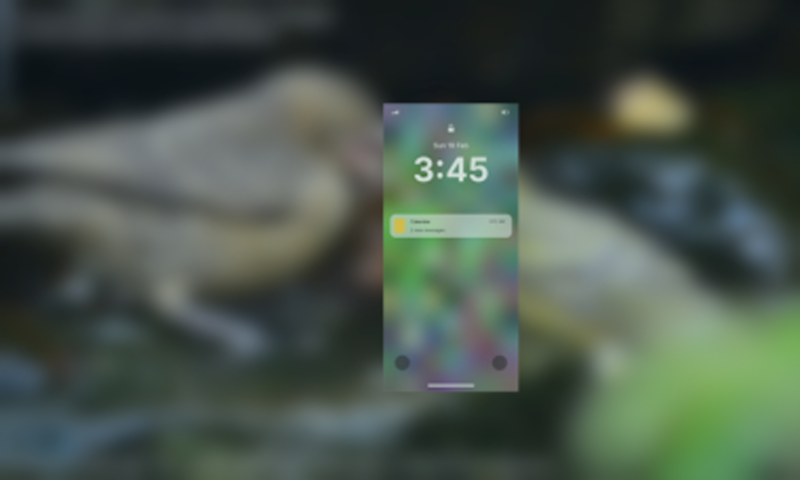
3:45
